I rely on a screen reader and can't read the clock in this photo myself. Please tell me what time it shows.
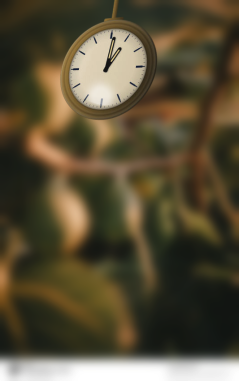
1:01
